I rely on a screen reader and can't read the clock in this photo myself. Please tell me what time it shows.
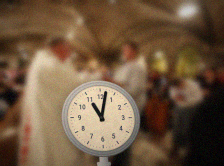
11:02
